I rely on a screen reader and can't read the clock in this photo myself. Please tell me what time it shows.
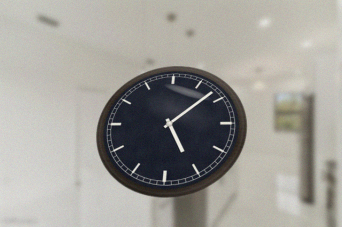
5:08
